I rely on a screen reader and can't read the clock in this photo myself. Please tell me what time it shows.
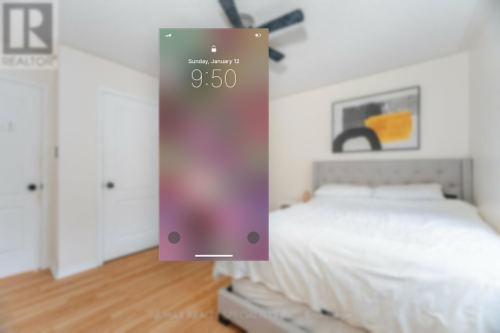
9:50
